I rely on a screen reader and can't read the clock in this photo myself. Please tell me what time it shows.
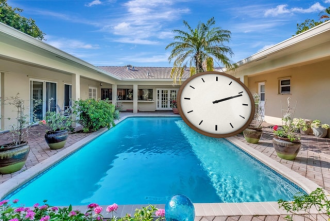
2:11
